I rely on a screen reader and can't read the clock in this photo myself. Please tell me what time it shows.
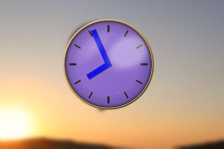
7:56
